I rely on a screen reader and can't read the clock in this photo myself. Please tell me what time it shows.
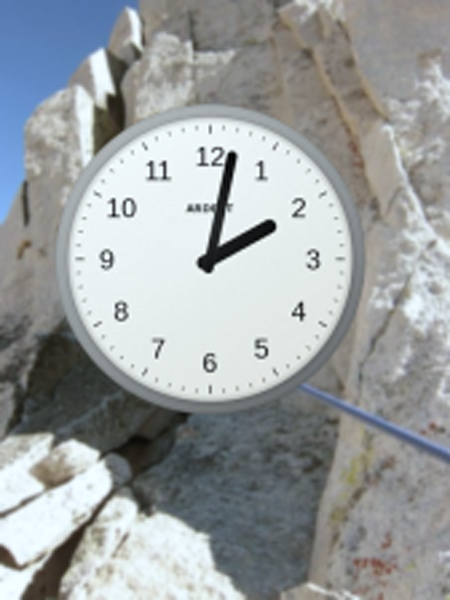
2:02
